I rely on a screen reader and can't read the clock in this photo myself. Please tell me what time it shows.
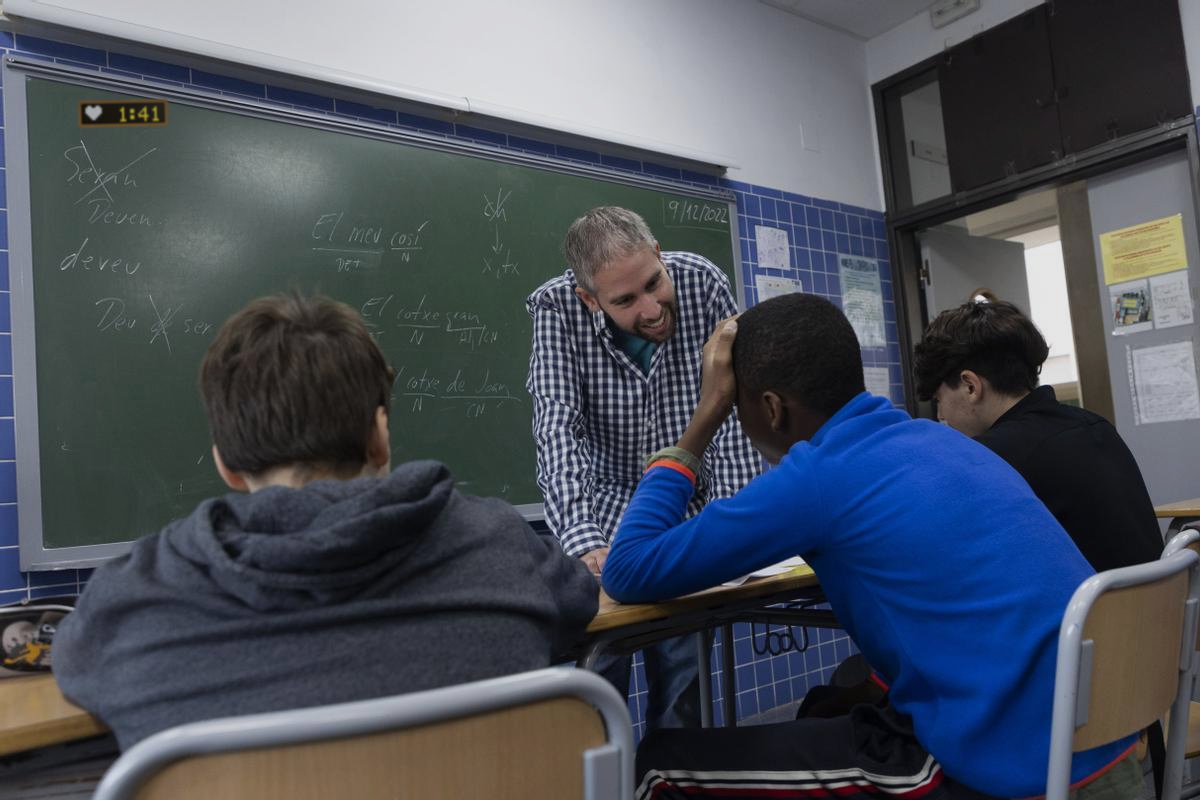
1:41
